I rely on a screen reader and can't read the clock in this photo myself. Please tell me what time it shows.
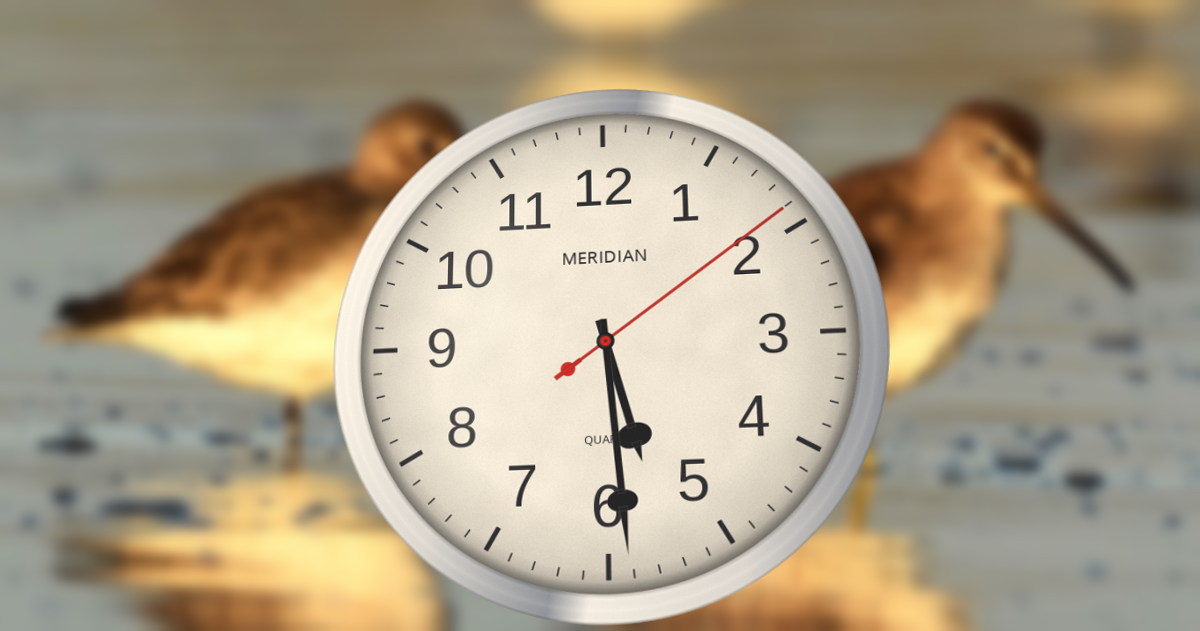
5:29:09
